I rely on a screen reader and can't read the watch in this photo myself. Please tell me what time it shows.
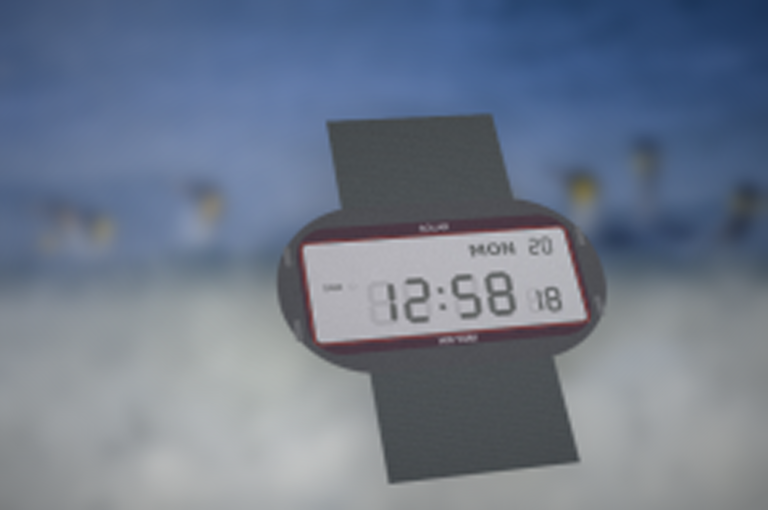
12:58:18
